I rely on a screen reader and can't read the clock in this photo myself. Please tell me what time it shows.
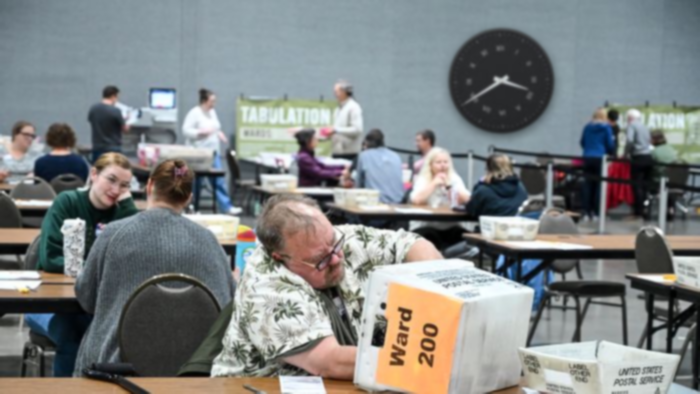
3:40
